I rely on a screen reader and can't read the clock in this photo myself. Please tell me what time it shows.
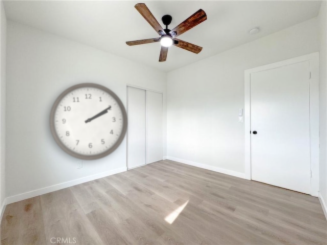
2:10
